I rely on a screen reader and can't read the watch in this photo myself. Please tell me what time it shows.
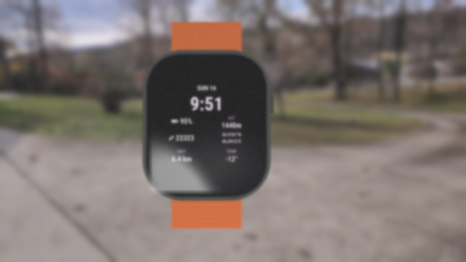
9:51
